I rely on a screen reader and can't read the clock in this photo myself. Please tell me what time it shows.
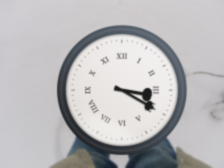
3:20
